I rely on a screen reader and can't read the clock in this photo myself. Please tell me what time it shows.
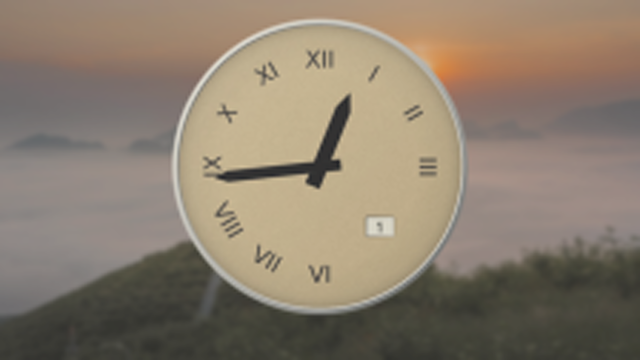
12:44
